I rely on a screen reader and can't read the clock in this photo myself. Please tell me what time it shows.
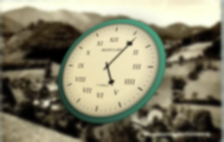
5:06
